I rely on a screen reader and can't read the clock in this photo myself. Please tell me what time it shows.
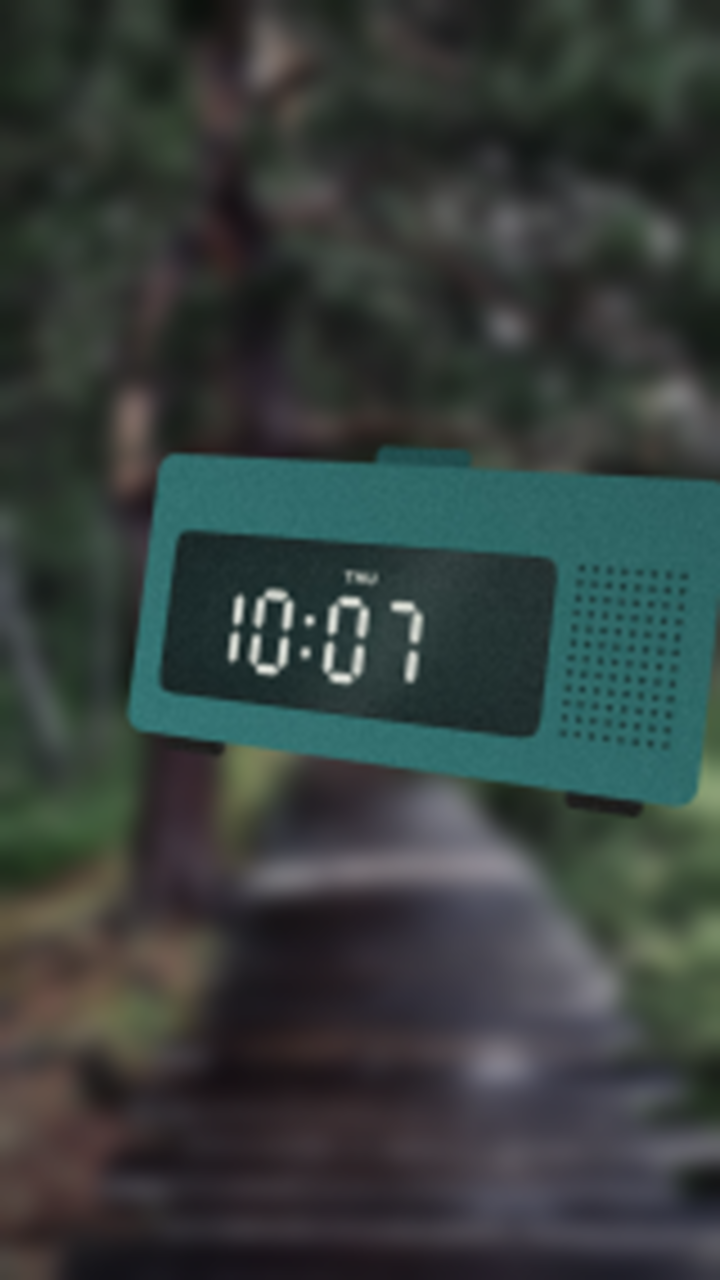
10:07
